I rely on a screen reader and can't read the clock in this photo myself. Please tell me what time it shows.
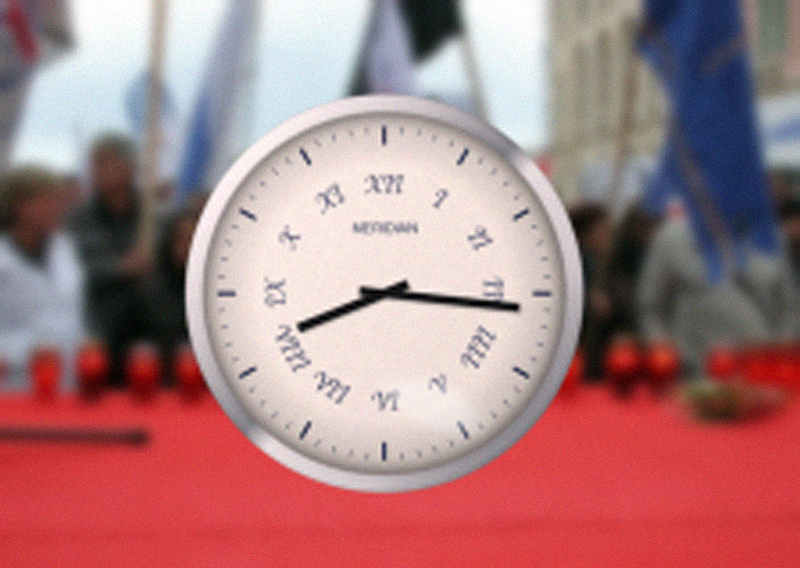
8:16
